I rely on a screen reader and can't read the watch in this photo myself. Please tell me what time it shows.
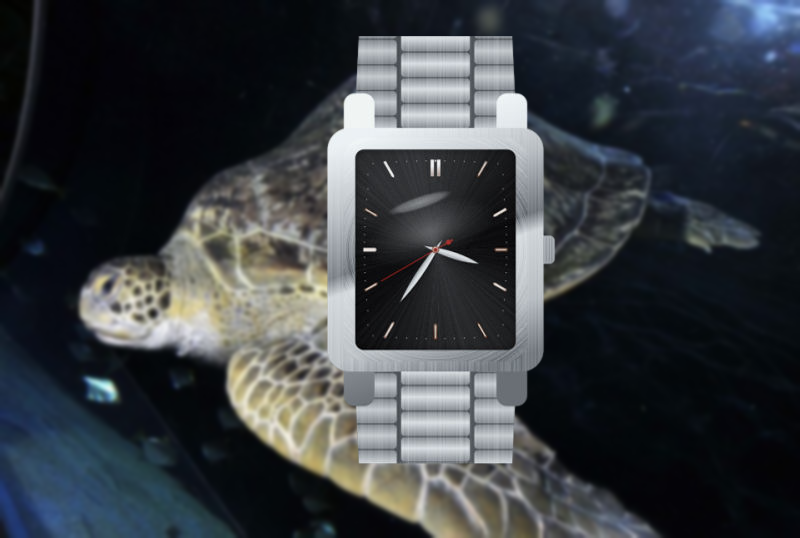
3:35:40
